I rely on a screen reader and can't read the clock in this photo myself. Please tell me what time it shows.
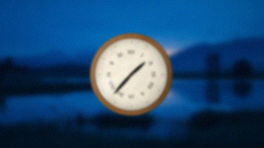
1:37
